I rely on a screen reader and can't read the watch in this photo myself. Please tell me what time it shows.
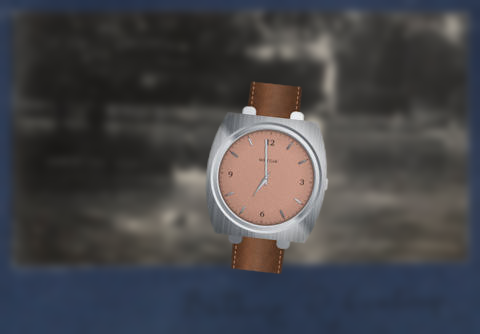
6:59
